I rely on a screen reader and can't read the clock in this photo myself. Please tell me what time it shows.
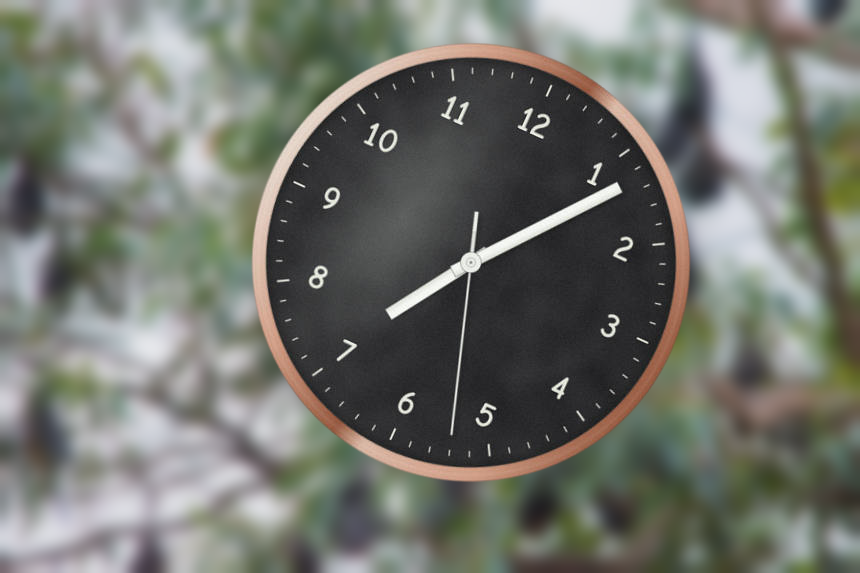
7:06:27
